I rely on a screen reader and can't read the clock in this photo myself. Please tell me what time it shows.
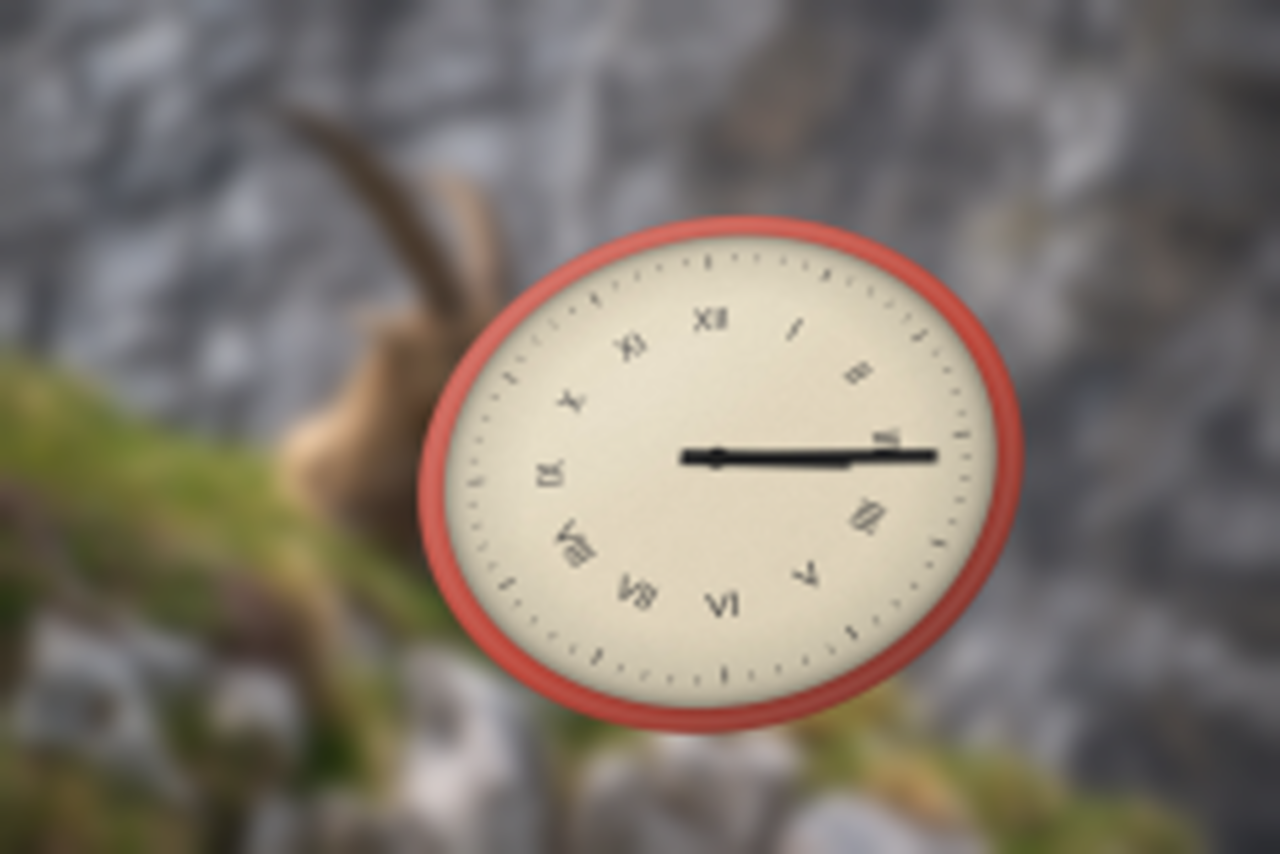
3:16
